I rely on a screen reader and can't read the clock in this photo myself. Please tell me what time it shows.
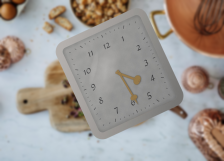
4:29
